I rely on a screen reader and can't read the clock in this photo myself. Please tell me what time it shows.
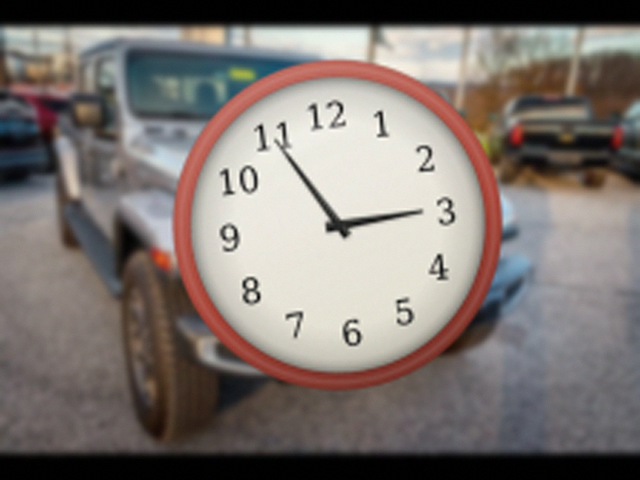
2:55
